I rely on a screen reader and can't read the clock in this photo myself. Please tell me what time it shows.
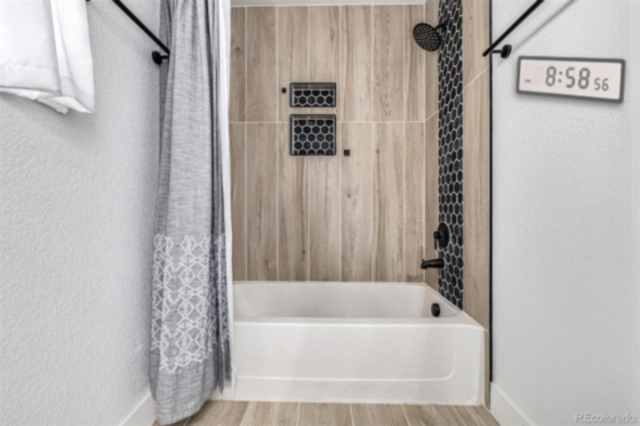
8:58:56
